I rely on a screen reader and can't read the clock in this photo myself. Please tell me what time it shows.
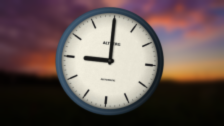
9:00
